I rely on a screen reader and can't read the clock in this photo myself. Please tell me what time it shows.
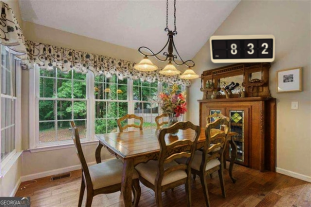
8:32
